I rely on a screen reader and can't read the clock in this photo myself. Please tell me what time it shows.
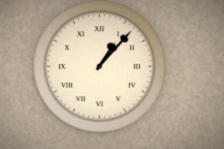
1:07
